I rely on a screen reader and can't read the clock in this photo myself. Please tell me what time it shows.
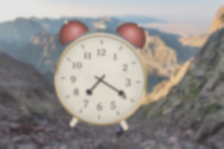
7:20
